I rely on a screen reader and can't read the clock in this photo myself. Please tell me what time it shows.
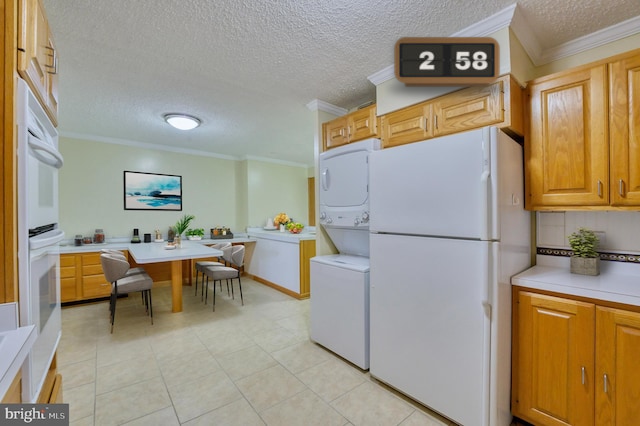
2:58
